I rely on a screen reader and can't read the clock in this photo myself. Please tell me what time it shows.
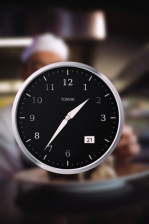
1:36
